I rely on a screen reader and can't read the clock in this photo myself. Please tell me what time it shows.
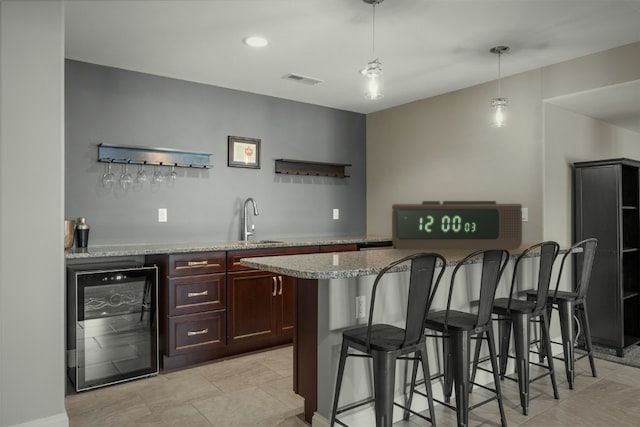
12:00:03
